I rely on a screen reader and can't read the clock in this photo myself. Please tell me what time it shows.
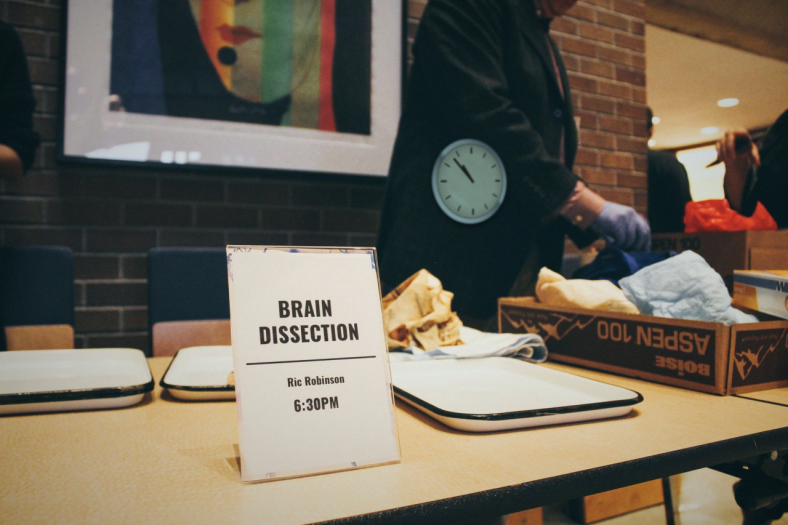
10:53
